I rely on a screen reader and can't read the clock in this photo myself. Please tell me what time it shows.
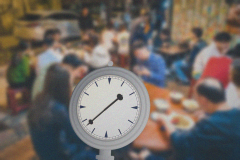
1:38
